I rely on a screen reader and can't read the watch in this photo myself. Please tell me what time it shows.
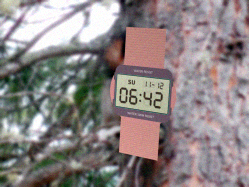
6:42
